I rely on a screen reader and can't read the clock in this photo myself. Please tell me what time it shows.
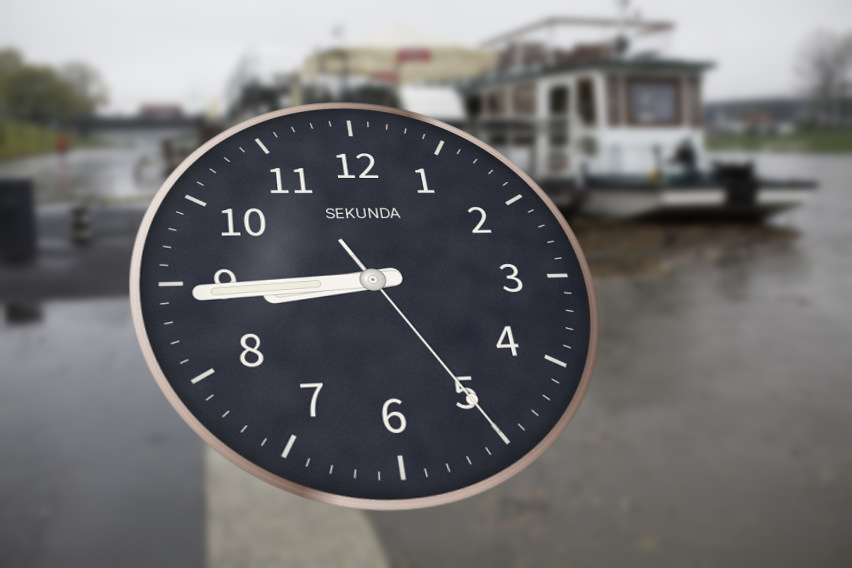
8:44:25
